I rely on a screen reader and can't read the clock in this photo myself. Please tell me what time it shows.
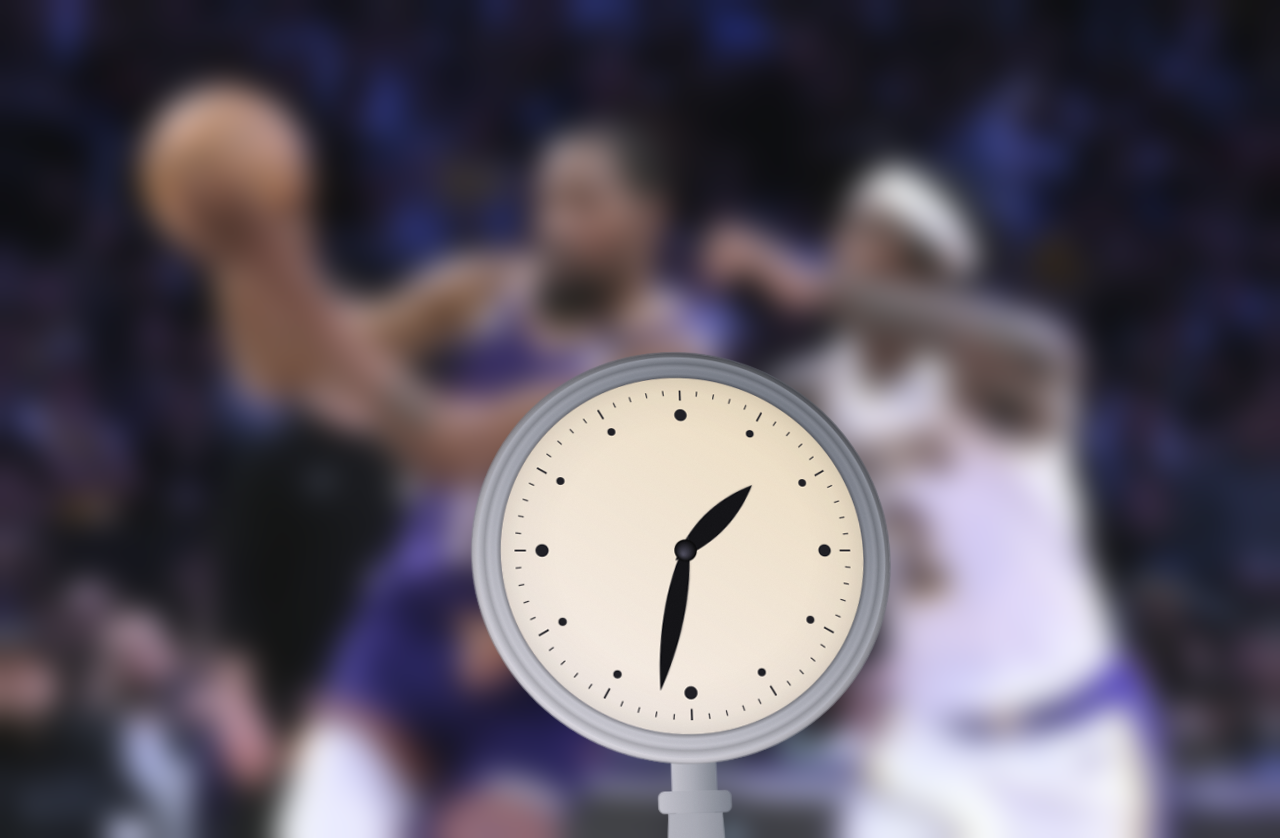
1:32
